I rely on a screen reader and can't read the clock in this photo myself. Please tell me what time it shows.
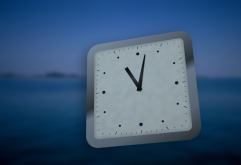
11:02
